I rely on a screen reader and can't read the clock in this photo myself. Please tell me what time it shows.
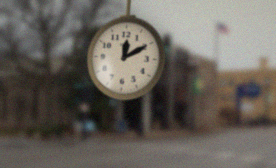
12:10
